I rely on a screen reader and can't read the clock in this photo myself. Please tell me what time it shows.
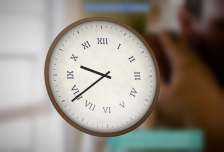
9:39
